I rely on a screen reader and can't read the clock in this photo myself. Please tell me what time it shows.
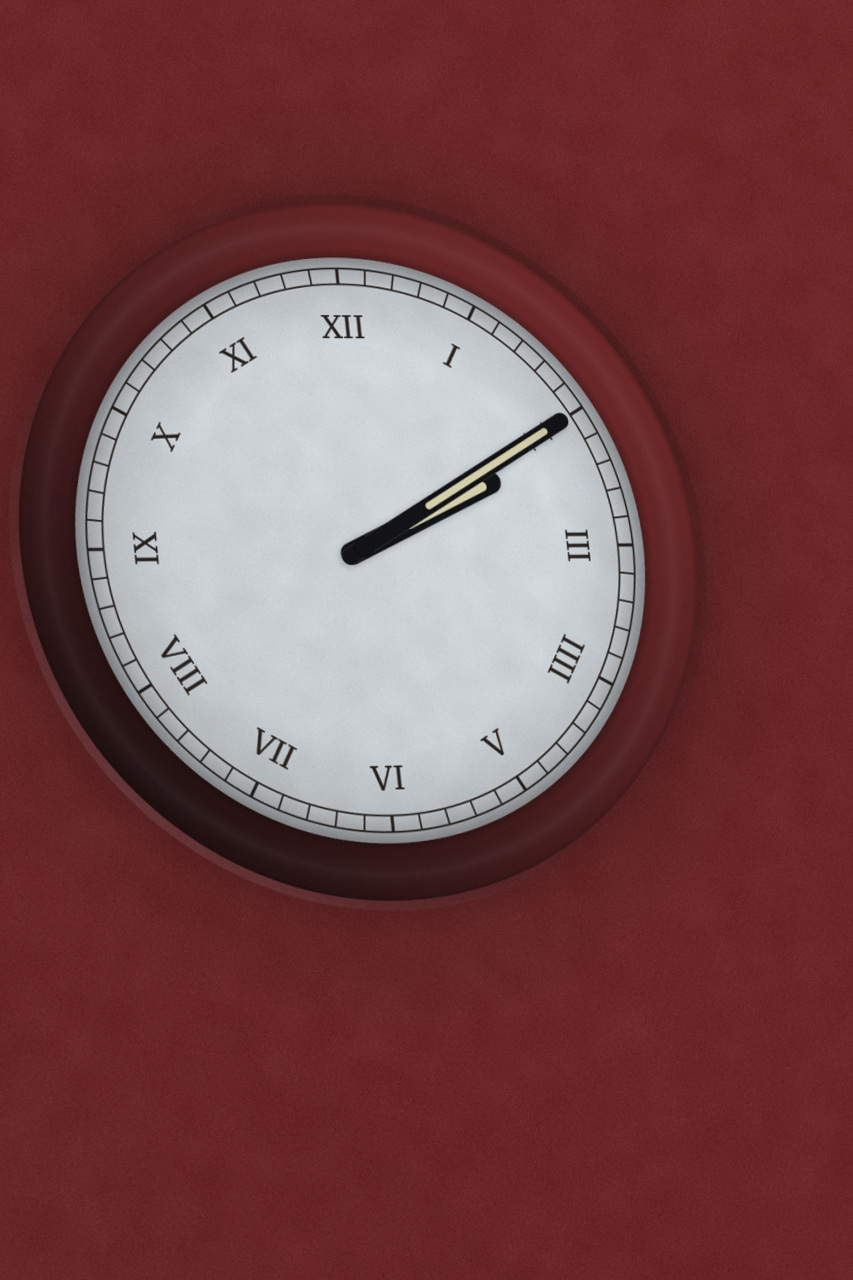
2:10
